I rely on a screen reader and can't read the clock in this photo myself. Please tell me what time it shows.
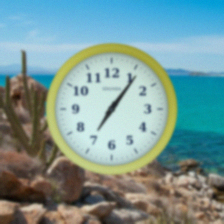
7:06
